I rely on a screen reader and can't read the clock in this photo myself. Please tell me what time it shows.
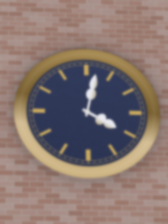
4:02
